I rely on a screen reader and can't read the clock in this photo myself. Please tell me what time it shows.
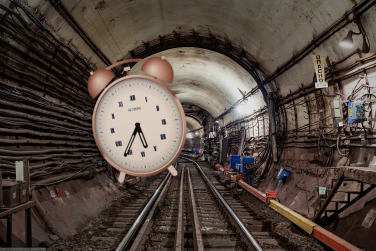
5:36
